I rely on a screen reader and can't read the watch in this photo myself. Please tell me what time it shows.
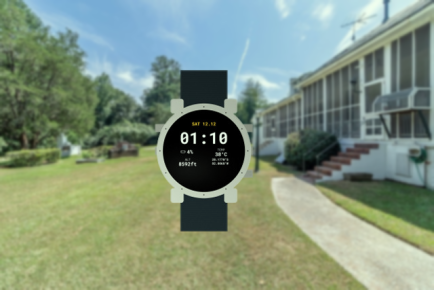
1:10
